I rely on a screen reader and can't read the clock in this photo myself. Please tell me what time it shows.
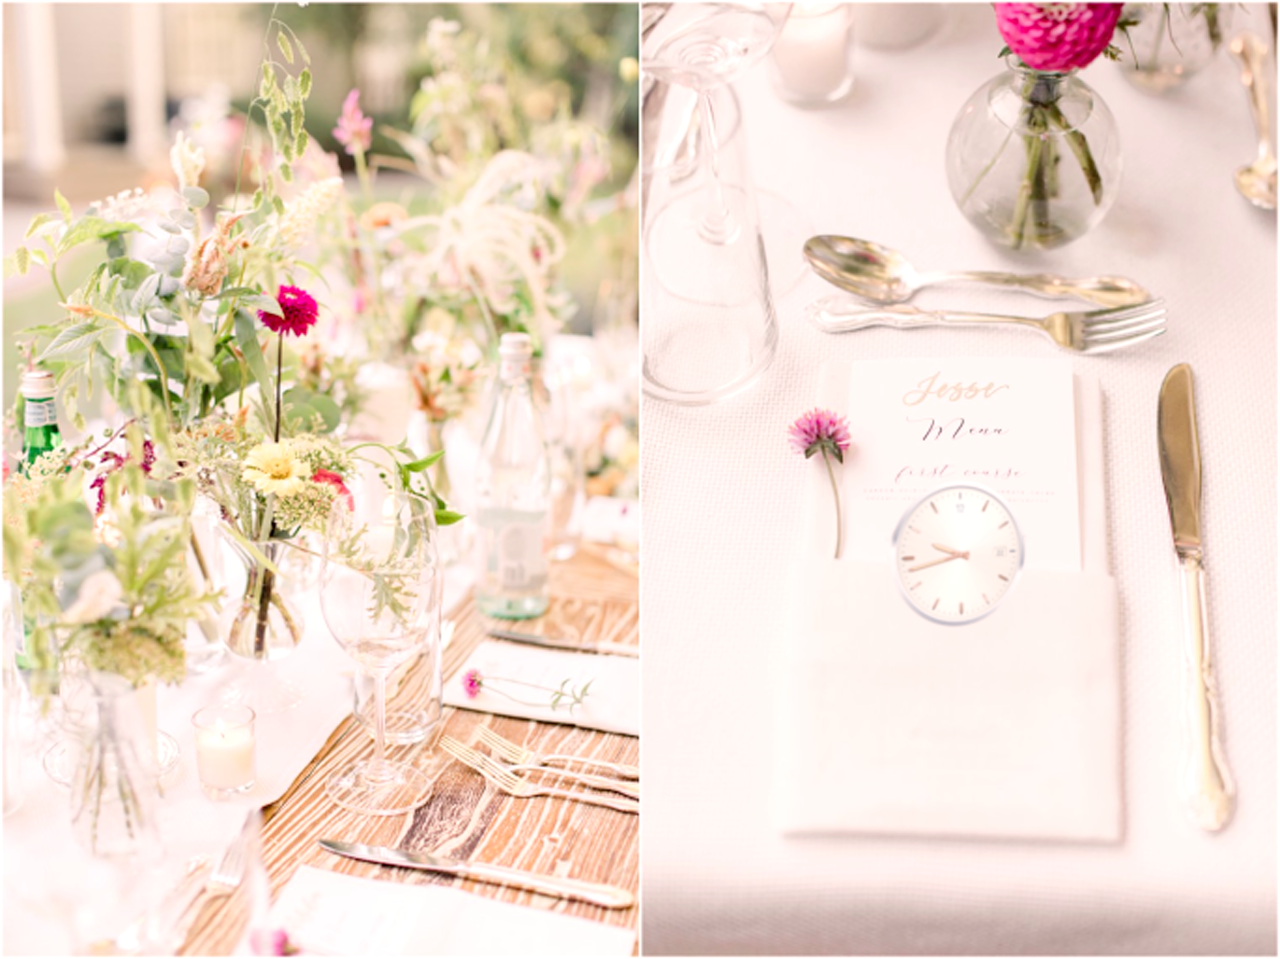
9:43
